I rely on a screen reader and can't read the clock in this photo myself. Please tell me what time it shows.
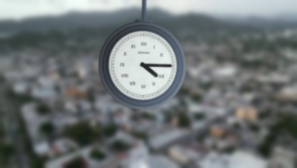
4:15
